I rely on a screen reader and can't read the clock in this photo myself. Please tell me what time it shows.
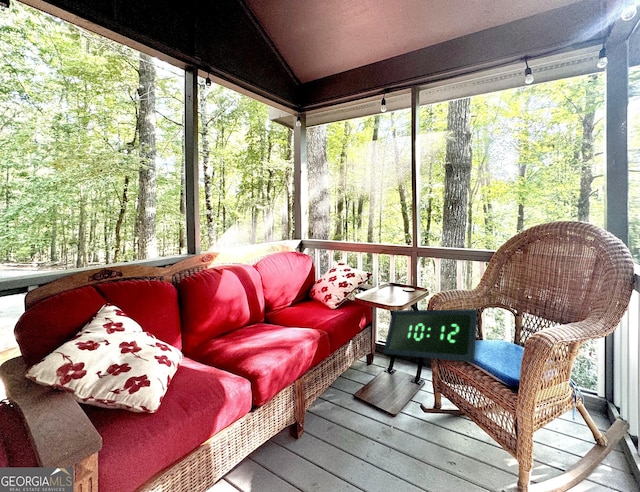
10:12
